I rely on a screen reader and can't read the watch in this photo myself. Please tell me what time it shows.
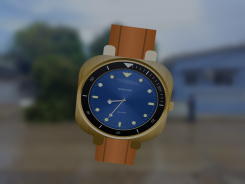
8:35
